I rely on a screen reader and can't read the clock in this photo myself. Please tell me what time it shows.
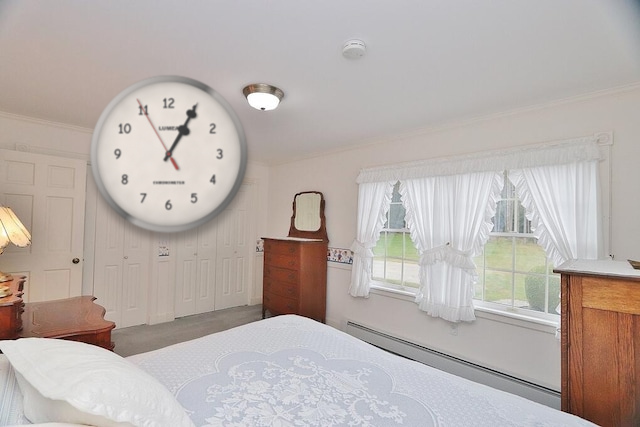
1:04:55
